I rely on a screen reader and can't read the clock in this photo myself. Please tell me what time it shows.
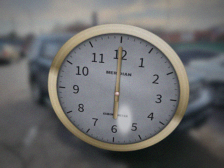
6:00
